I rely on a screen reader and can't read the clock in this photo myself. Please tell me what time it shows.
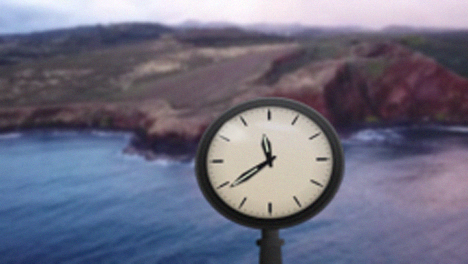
11:39
